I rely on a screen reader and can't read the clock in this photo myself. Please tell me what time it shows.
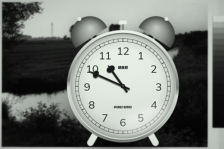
10:49
